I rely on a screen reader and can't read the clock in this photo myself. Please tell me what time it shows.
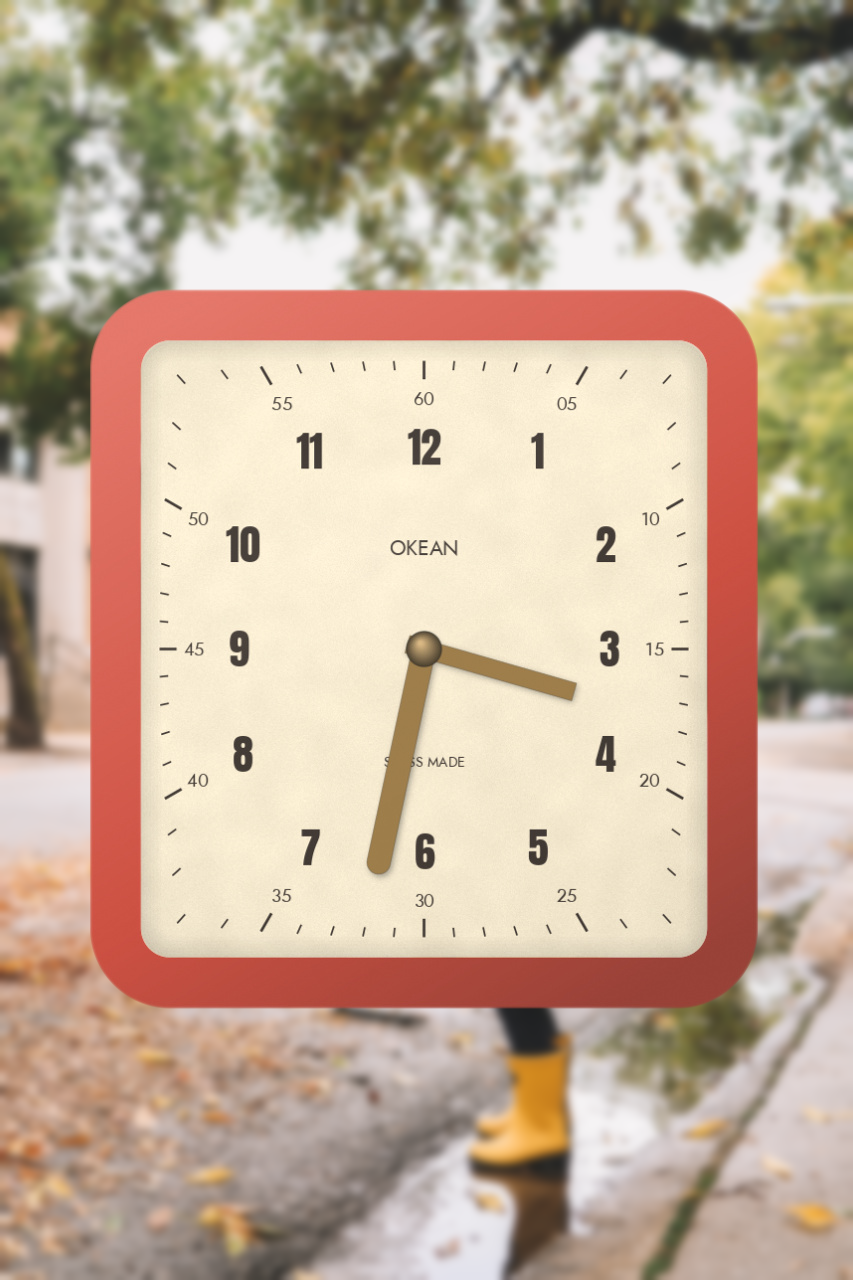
3:32
